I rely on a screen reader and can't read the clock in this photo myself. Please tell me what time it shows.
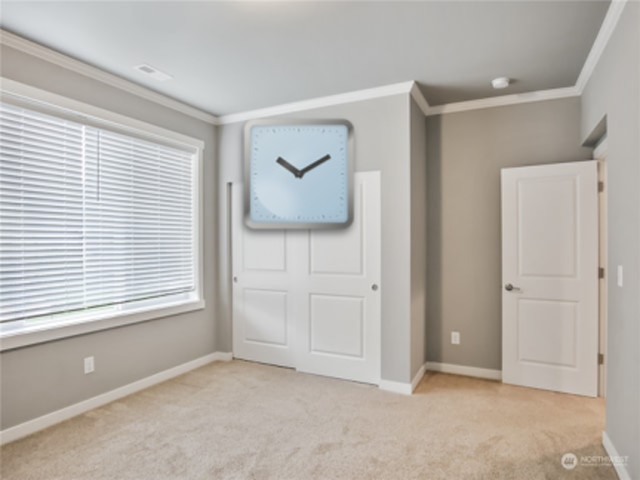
10:10
